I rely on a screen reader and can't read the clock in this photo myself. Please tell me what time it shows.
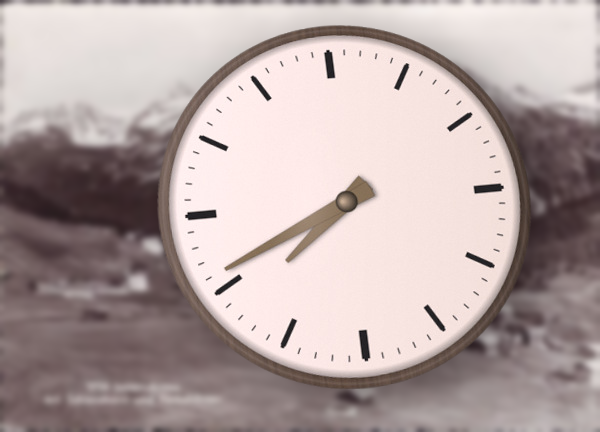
7:41
